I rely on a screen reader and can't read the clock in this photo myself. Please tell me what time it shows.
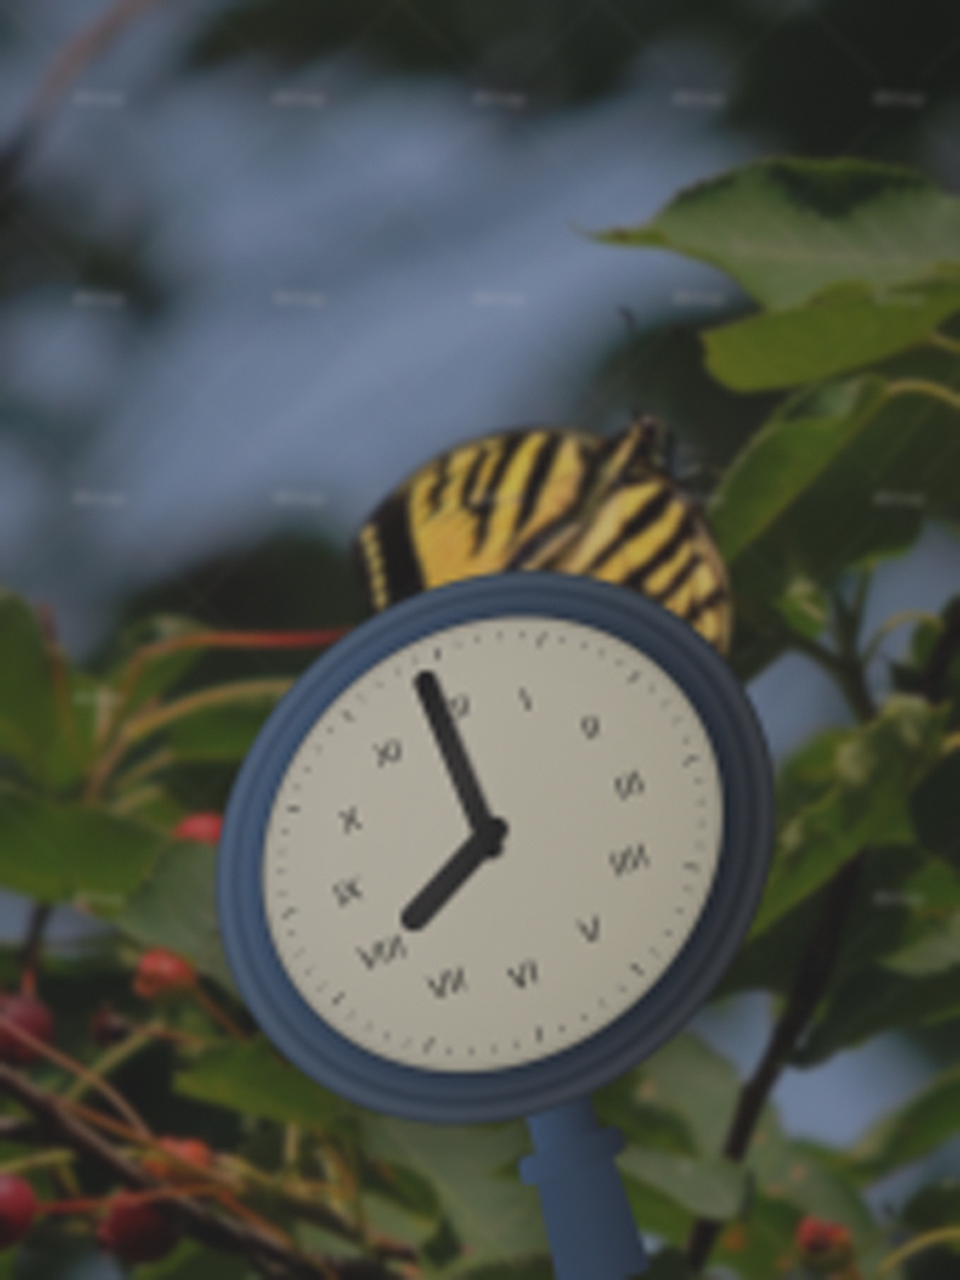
7:59
